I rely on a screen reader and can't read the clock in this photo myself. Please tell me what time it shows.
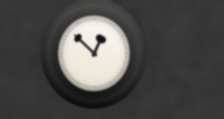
12:52
